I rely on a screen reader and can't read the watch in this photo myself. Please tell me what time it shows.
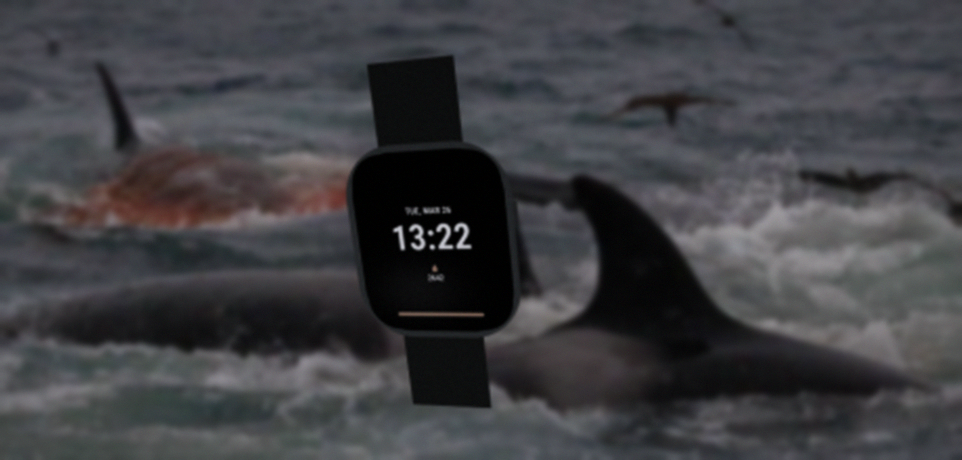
13:22
